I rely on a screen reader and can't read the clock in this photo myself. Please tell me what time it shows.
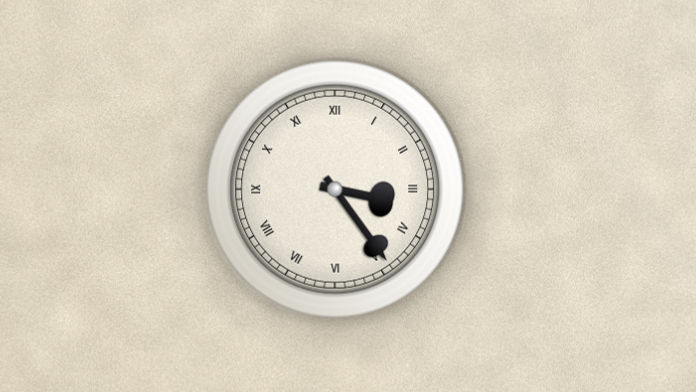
3:24
